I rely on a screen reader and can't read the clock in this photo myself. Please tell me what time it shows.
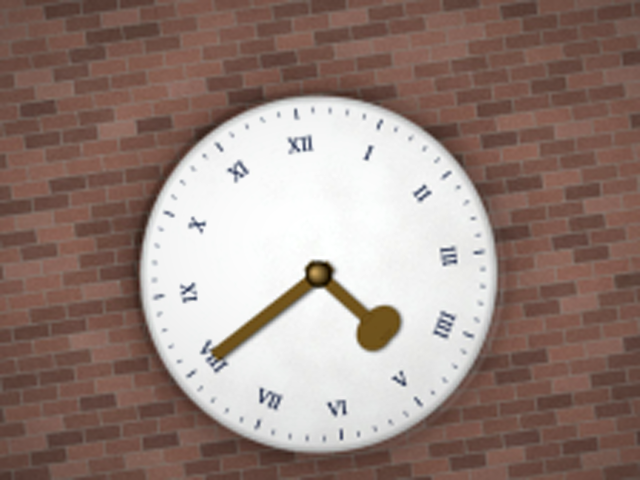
4:40
